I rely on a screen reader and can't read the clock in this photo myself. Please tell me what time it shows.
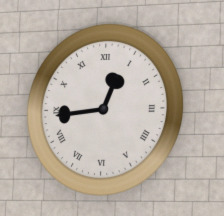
12:44
